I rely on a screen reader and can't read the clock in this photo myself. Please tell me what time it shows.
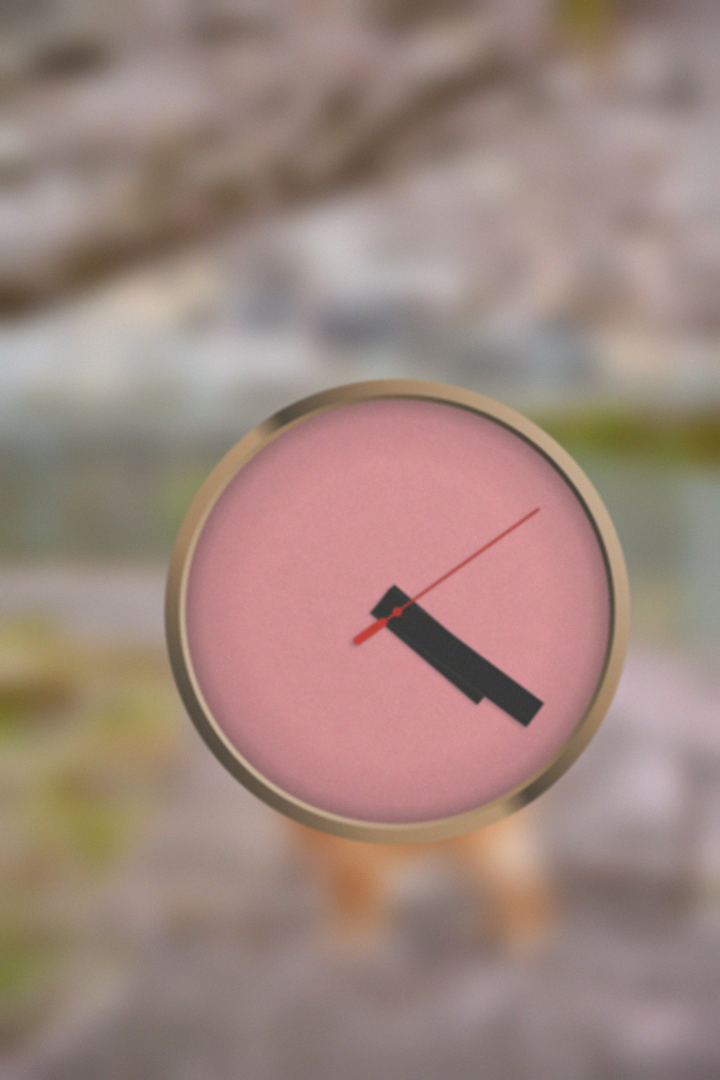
4:21:09
